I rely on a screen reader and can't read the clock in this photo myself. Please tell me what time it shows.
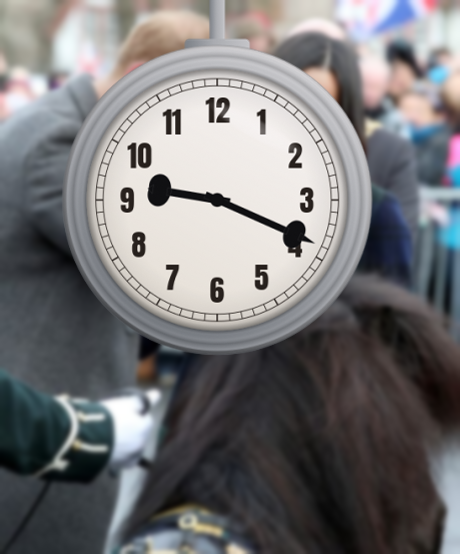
9:19
